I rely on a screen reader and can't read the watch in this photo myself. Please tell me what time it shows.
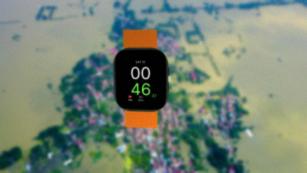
0:46
